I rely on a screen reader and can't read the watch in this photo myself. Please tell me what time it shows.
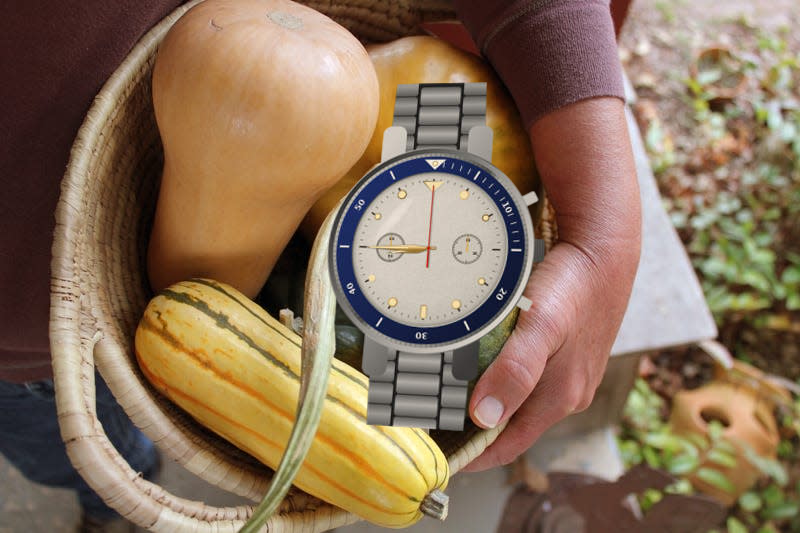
8:45
